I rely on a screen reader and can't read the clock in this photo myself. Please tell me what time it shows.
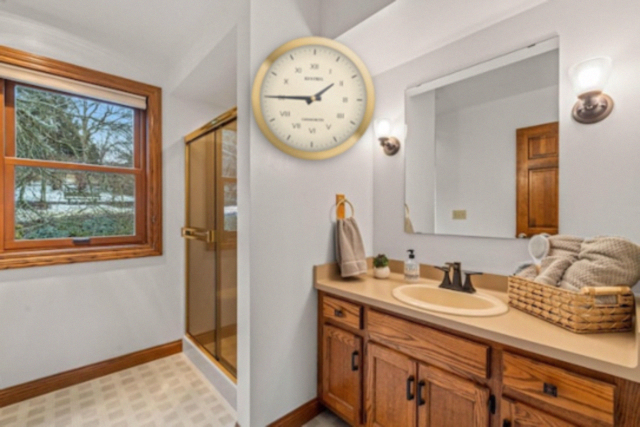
1:45
